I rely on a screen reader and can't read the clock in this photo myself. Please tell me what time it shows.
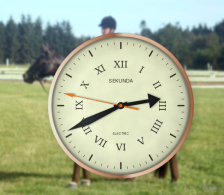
2:40:47
